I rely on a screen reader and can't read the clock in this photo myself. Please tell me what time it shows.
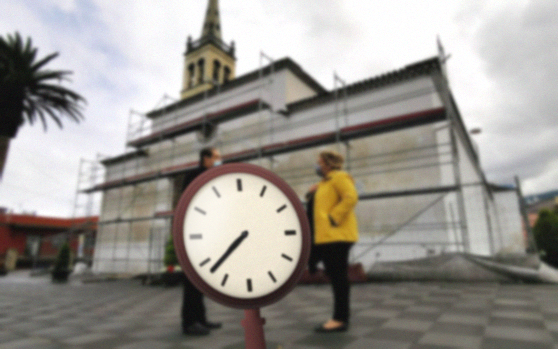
7:38
